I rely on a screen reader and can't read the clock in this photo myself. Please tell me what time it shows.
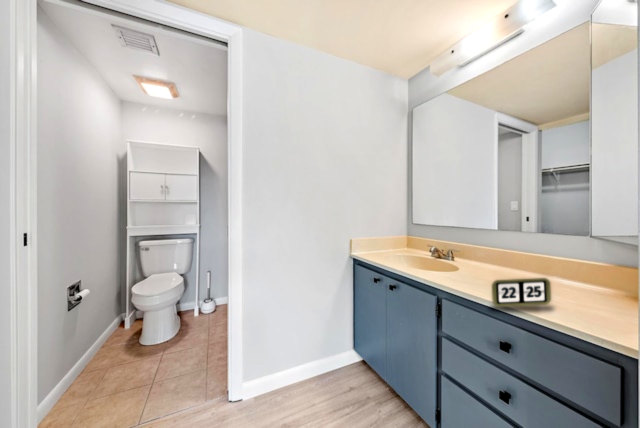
22:25
